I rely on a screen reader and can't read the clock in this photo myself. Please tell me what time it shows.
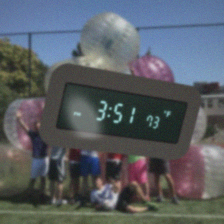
3:51
